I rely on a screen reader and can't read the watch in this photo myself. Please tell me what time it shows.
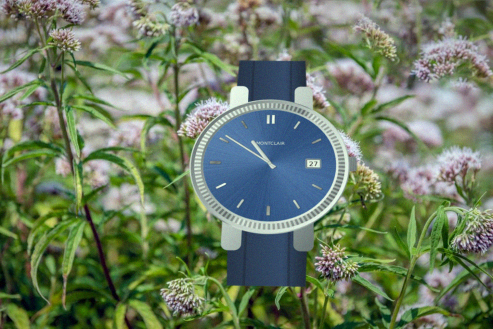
10:51
